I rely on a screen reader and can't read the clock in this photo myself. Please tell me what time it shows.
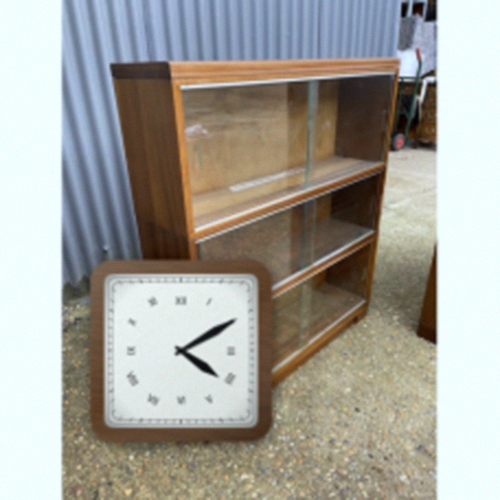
4:10
